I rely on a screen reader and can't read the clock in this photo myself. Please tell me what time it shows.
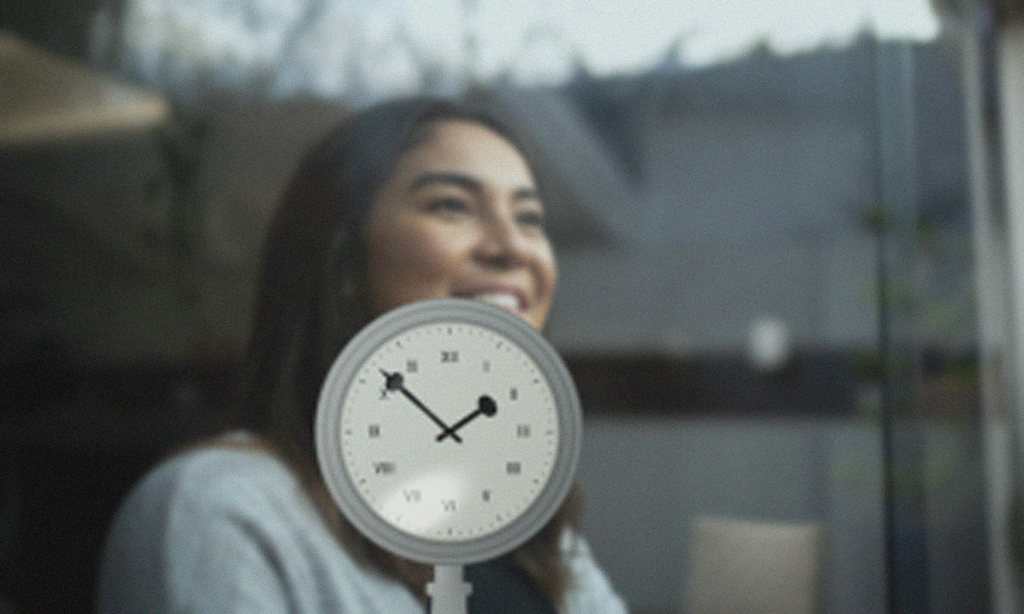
1:52
